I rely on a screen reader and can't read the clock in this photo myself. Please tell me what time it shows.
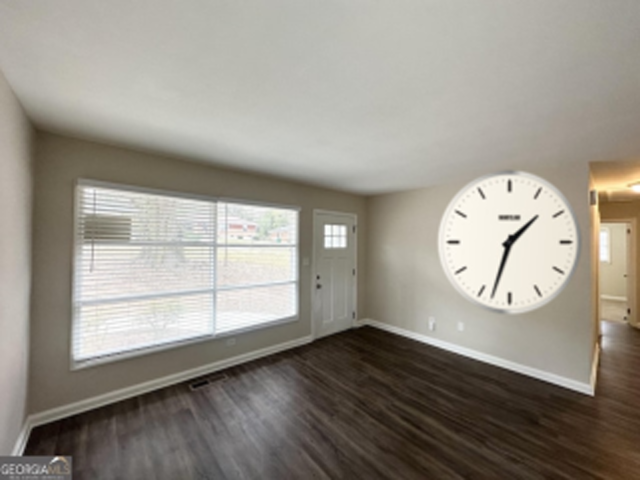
1:33
